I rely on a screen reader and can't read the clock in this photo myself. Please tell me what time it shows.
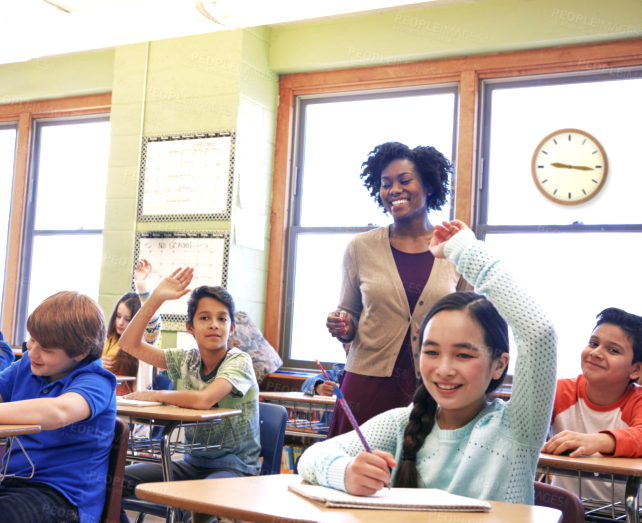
9:16
